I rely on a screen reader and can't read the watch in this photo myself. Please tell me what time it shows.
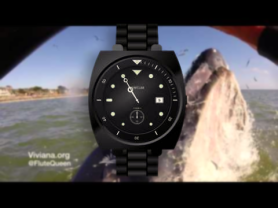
10:55
